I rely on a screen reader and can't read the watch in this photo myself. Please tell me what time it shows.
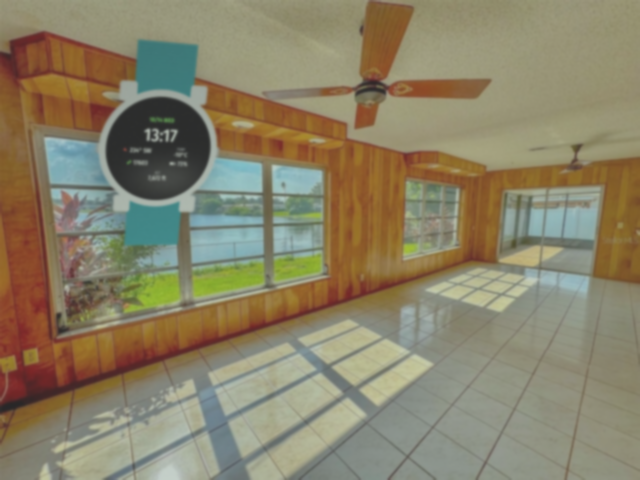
13:17
